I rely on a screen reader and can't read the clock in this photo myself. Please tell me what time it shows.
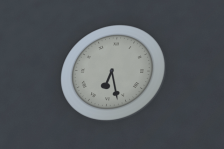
6:27
